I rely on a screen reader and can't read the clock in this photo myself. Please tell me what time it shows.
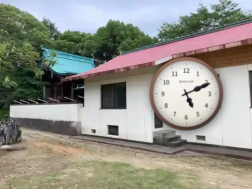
5:11
